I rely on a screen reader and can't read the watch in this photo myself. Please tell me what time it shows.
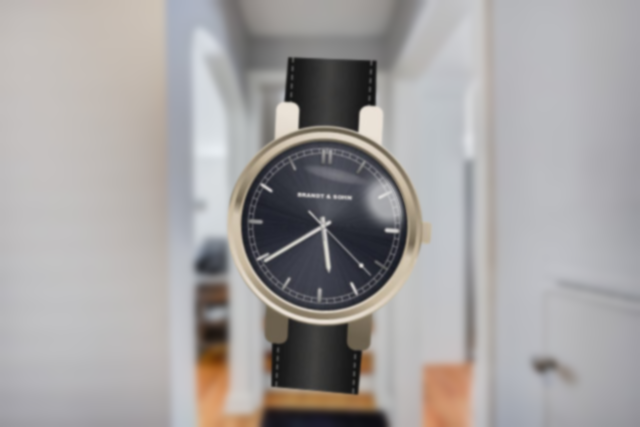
5:39:22
